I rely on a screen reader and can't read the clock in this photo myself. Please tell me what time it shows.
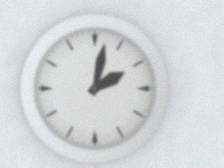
2:02
